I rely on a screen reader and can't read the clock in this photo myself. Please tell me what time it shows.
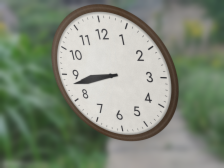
8:43
